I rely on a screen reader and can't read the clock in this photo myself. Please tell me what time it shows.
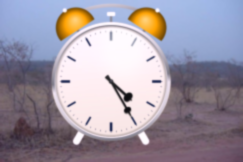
4:25
